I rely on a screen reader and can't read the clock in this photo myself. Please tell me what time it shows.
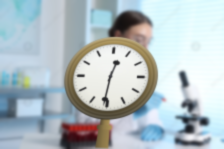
12:31
